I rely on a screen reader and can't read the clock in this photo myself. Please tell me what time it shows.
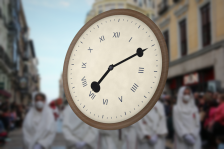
7:10
